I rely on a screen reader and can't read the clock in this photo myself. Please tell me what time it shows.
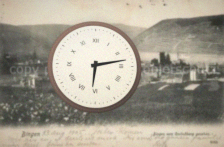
6:13
